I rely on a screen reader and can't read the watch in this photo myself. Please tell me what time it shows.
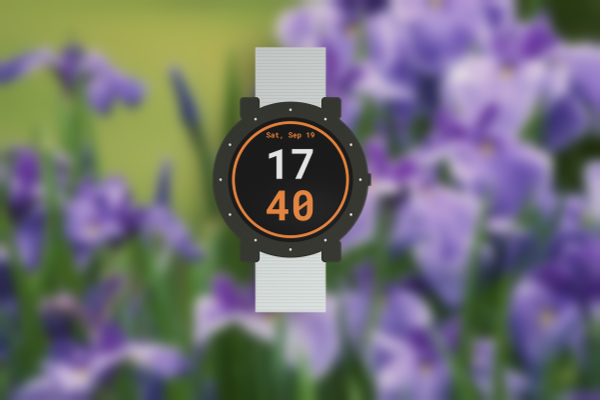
17:40
